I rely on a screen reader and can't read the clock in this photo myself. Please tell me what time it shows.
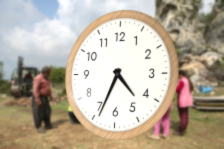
4:34
